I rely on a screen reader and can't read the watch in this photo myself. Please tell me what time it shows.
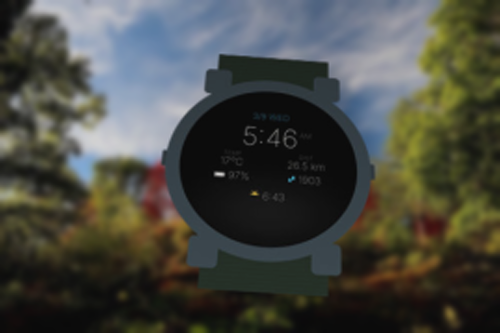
5:46
